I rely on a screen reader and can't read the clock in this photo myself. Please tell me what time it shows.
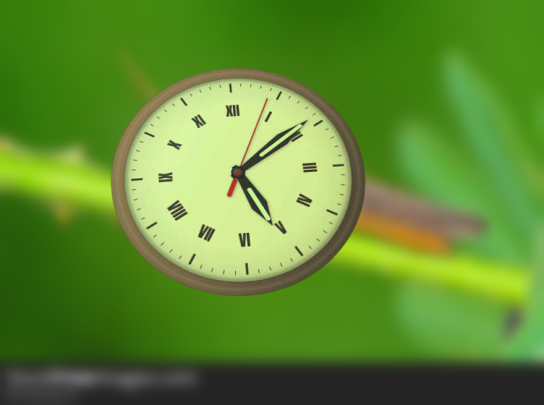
5:09:04
